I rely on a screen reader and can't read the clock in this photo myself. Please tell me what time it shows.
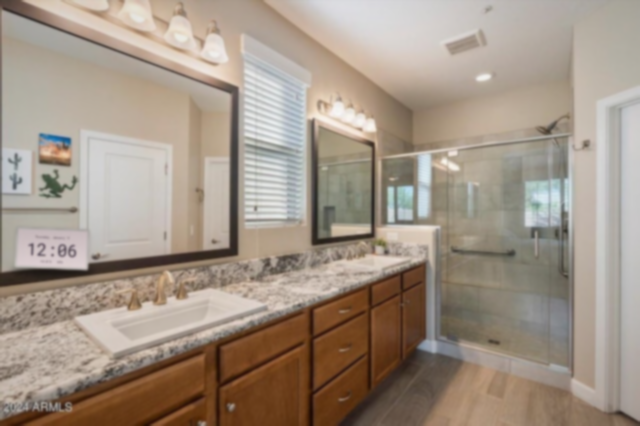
12:06
